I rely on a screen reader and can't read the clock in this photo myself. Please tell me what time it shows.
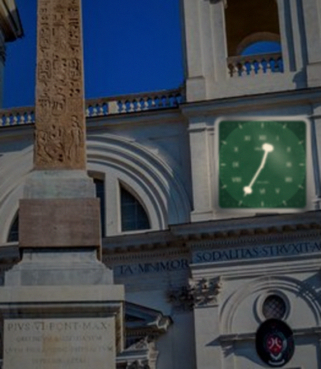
12:35
